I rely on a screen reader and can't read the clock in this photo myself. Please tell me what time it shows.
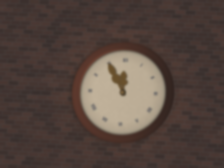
11:55
